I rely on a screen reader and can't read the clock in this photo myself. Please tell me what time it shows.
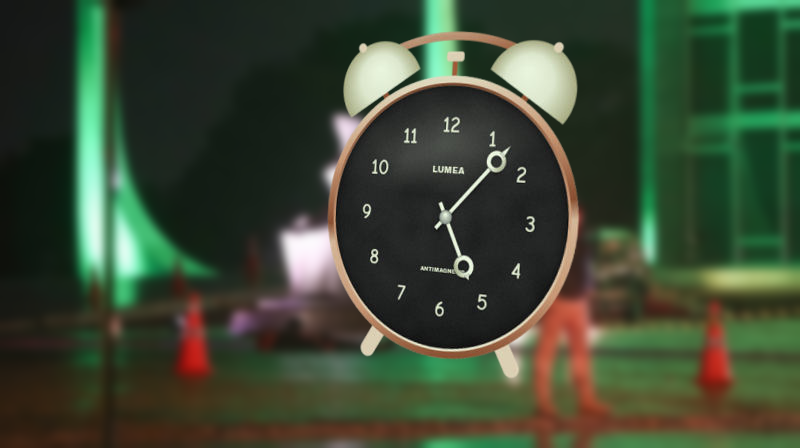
5:07
